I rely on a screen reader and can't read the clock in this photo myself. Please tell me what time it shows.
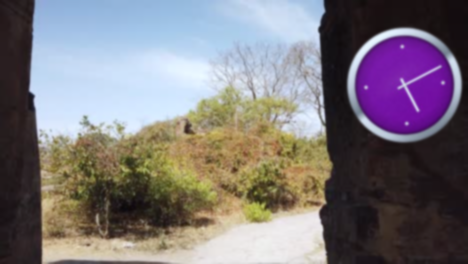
5:11
